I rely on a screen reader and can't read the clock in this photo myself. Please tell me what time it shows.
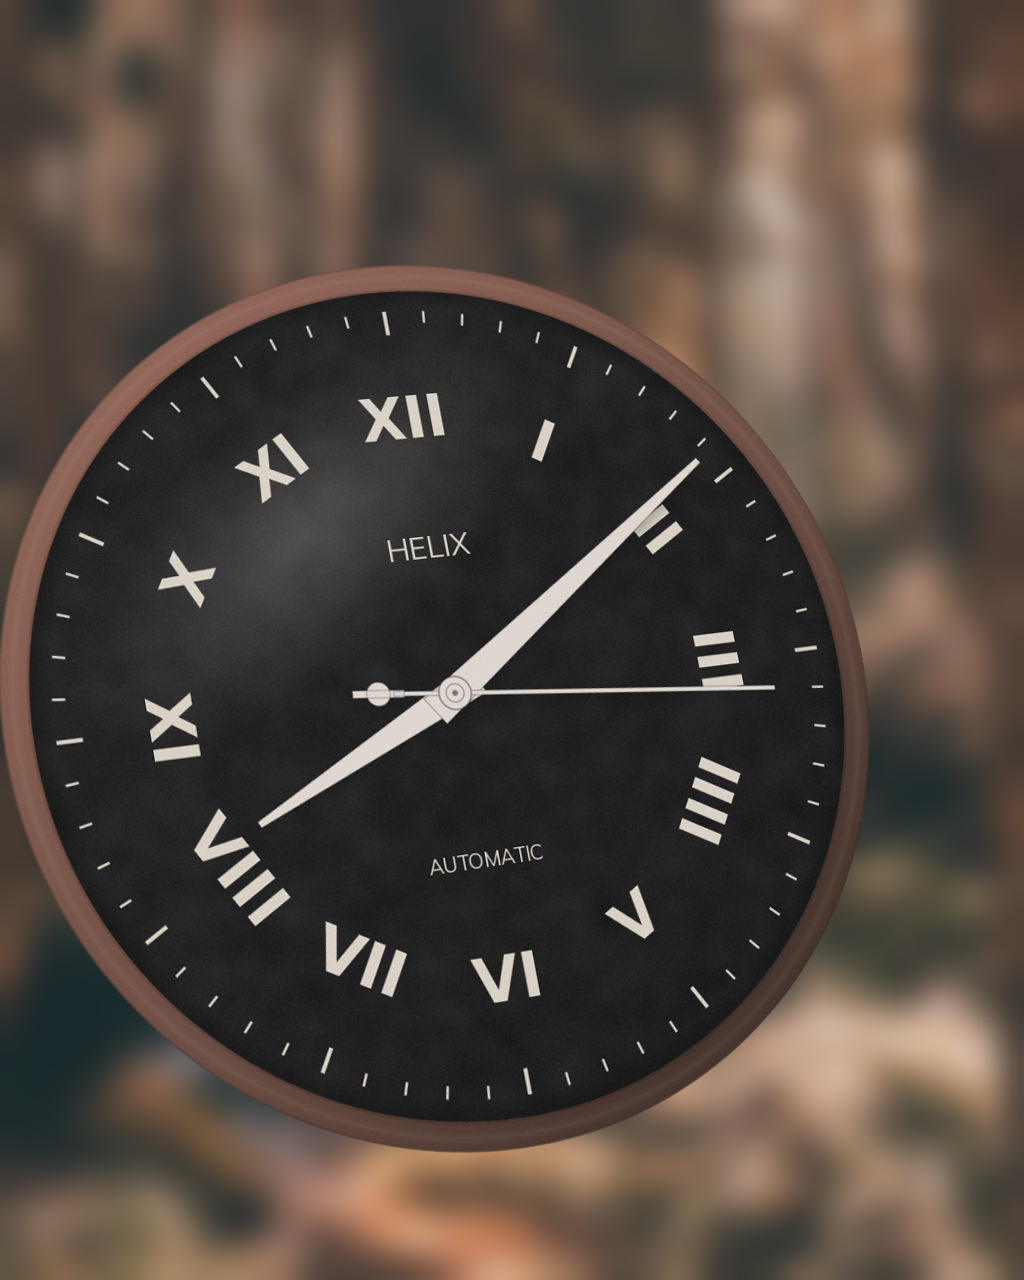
8:09:16
